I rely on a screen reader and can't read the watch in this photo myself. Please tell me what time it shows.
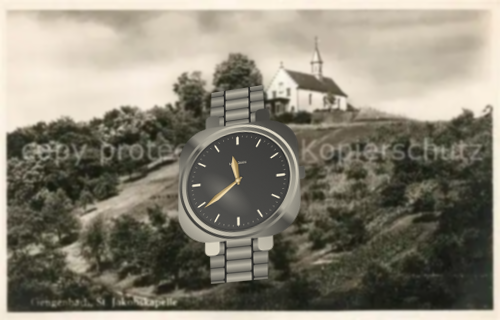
11:39
